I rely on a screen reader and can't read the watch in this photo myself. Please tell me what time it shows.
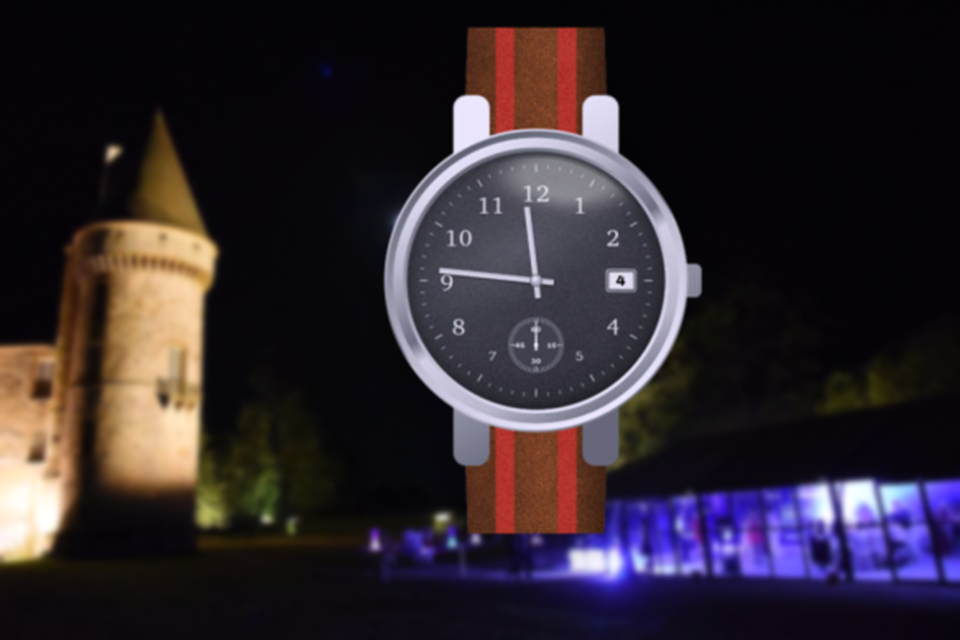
11:46
